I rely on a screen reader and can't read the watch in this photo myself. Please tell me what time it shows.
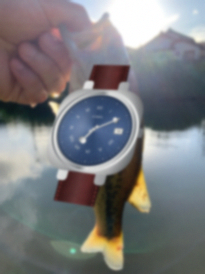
7:10
